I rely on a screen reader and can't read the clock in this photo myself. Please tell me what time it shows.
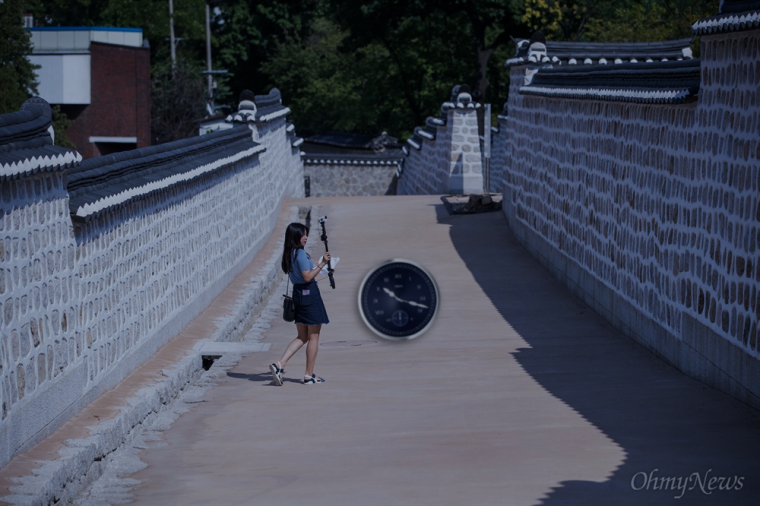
10:18
